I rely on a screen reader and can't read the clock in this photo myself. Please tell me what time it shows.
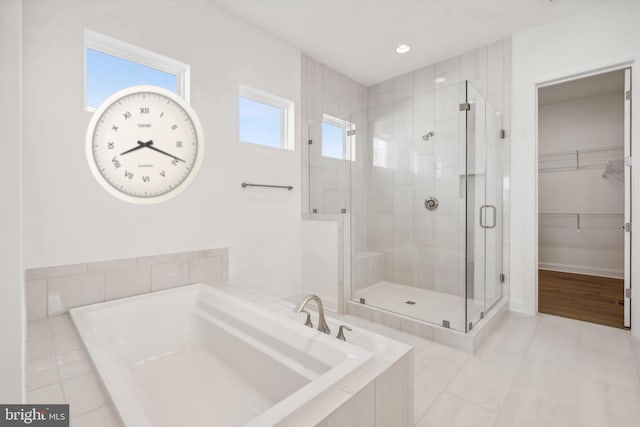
8:19
